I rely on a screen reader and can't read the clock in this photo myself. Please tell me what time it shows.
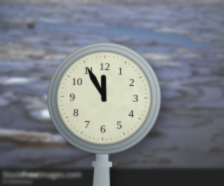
11:55
